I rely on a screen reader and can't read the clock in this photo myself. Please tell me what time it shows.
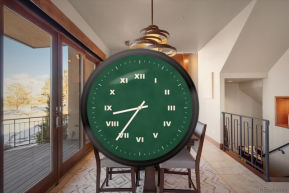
8:36
